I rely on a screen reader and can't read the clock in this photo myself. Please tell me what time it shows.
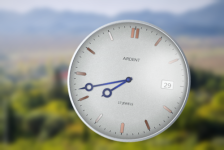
7:42
